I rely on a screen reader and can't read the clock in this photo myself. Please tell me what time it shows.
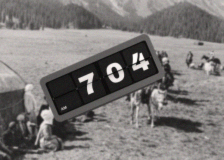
7:04
